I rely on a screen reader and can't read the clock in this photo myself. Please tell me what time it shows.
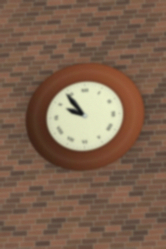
9:54
